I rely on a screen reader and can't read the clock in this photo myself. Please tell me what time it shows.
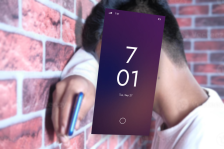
7:01
